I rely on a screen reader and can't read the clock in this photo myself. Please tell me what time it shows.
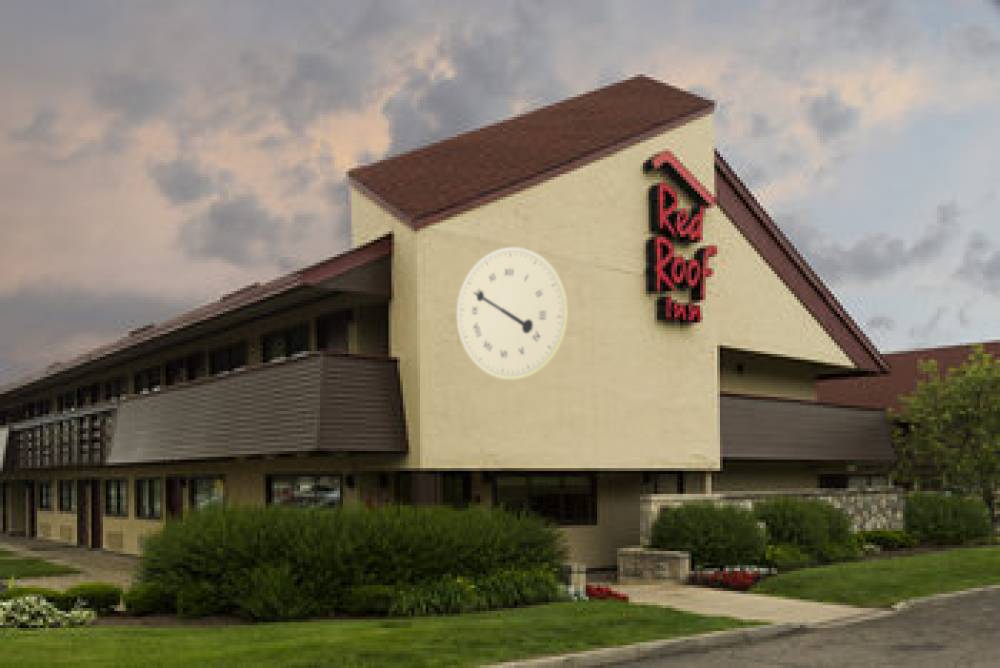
3:49
